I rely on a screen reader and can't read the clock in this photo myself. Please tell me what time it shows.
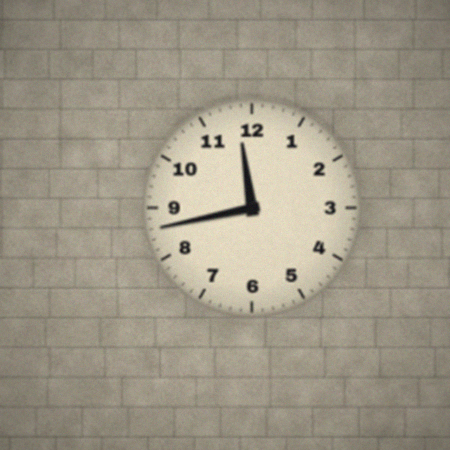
11:43
